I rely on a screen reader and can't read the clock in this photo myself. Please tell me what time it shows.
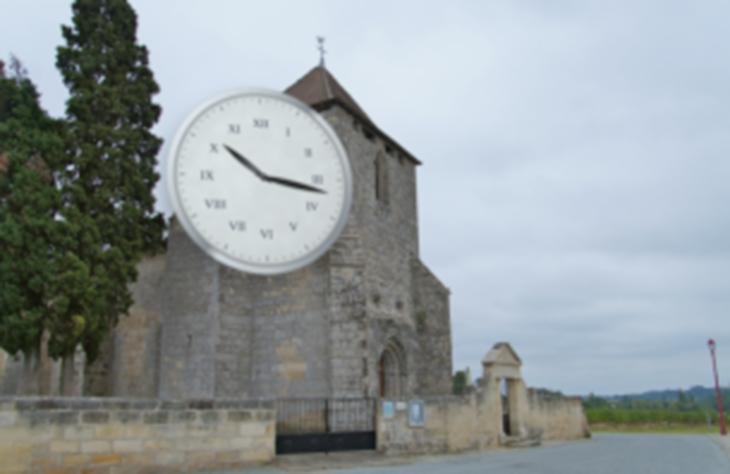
10:17
